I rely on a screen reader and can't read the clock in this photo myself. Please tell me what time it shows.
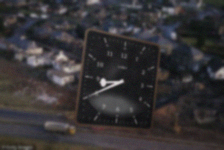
8:40
